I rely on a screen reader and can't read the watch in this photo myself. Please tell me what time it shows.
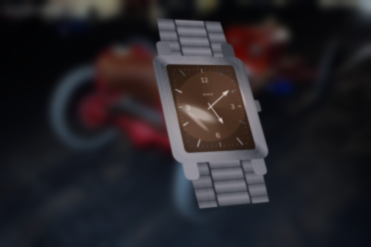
5:09
